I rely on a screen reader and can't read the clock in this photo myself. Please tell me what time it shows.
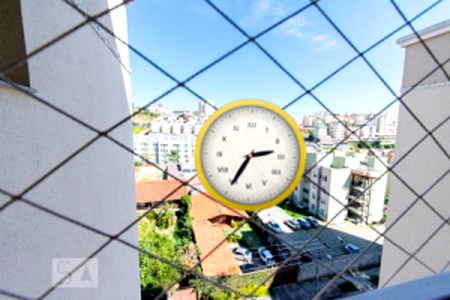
2:35
